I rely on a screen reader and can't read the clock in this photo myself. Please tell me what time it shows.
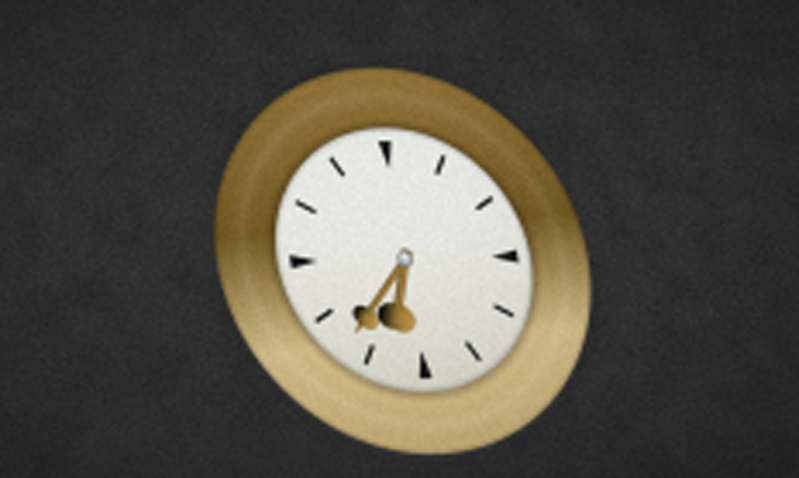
6:37
